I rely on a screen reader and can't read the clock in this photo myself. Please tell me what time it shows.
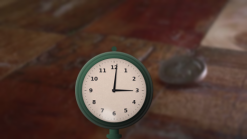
3:01
